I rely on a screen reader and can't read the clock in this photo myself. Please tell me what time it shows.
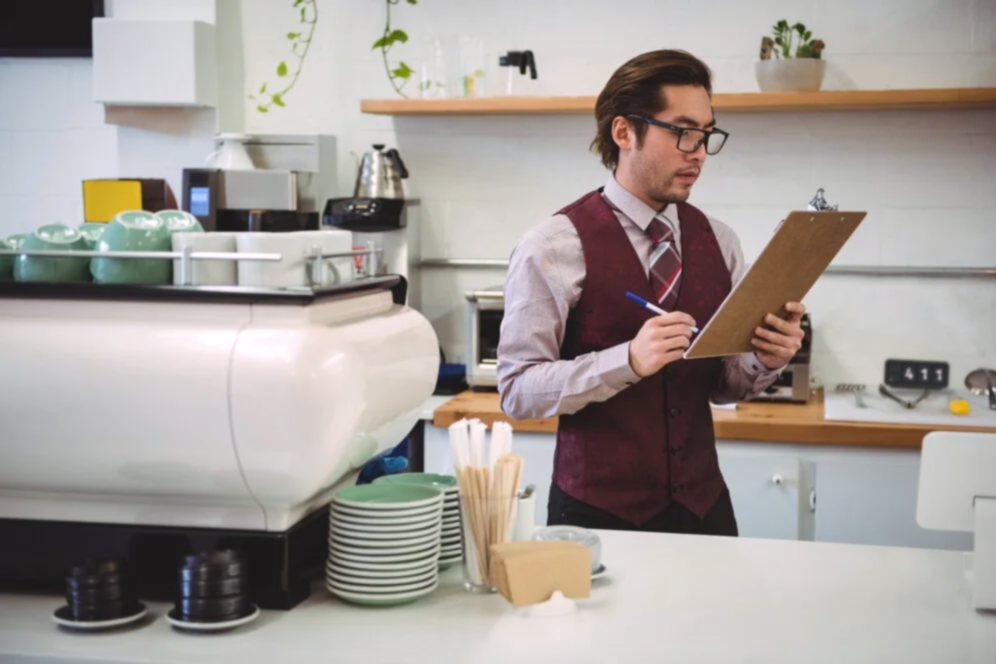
4:11
